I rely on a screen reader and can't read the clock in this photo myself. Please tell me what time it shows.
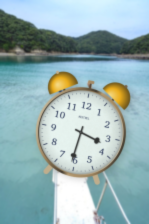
3:31
